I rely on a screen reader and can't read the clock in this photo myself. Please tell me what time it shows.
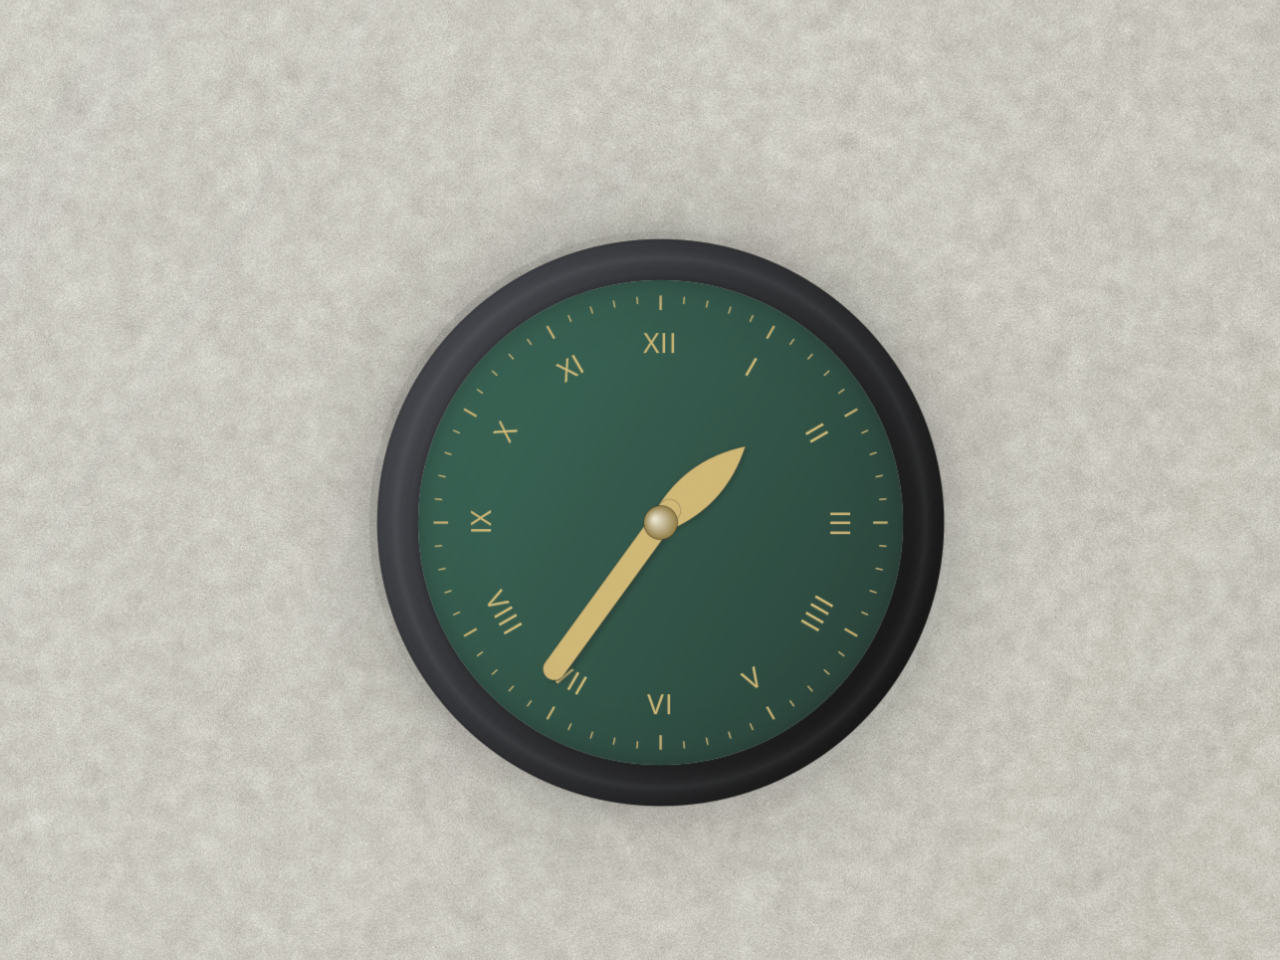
1:36
